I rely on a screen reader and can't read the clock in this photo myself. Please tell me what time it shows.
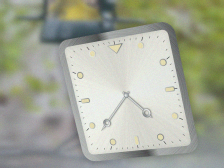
4:38
